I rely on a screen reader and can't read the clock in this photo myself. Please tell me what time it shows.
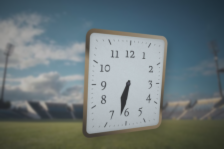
6:32
